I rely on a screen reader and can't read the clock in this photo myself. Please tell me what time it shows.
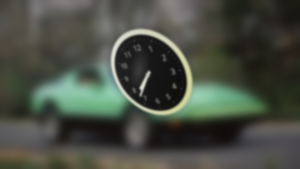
7:37
